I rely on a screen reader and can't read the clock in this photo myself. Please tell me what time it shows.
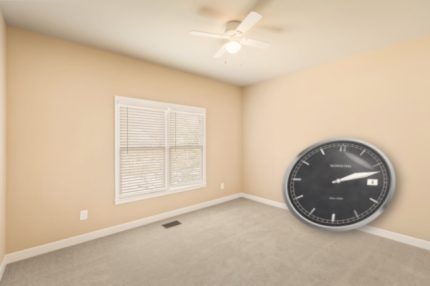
2:12
